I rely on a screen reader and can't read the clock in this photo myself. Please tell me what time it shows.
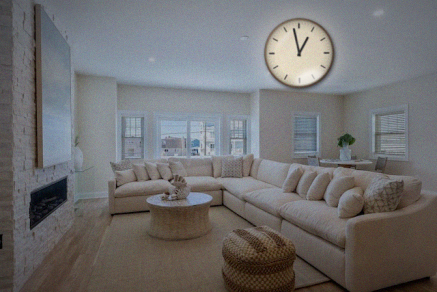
12:58
